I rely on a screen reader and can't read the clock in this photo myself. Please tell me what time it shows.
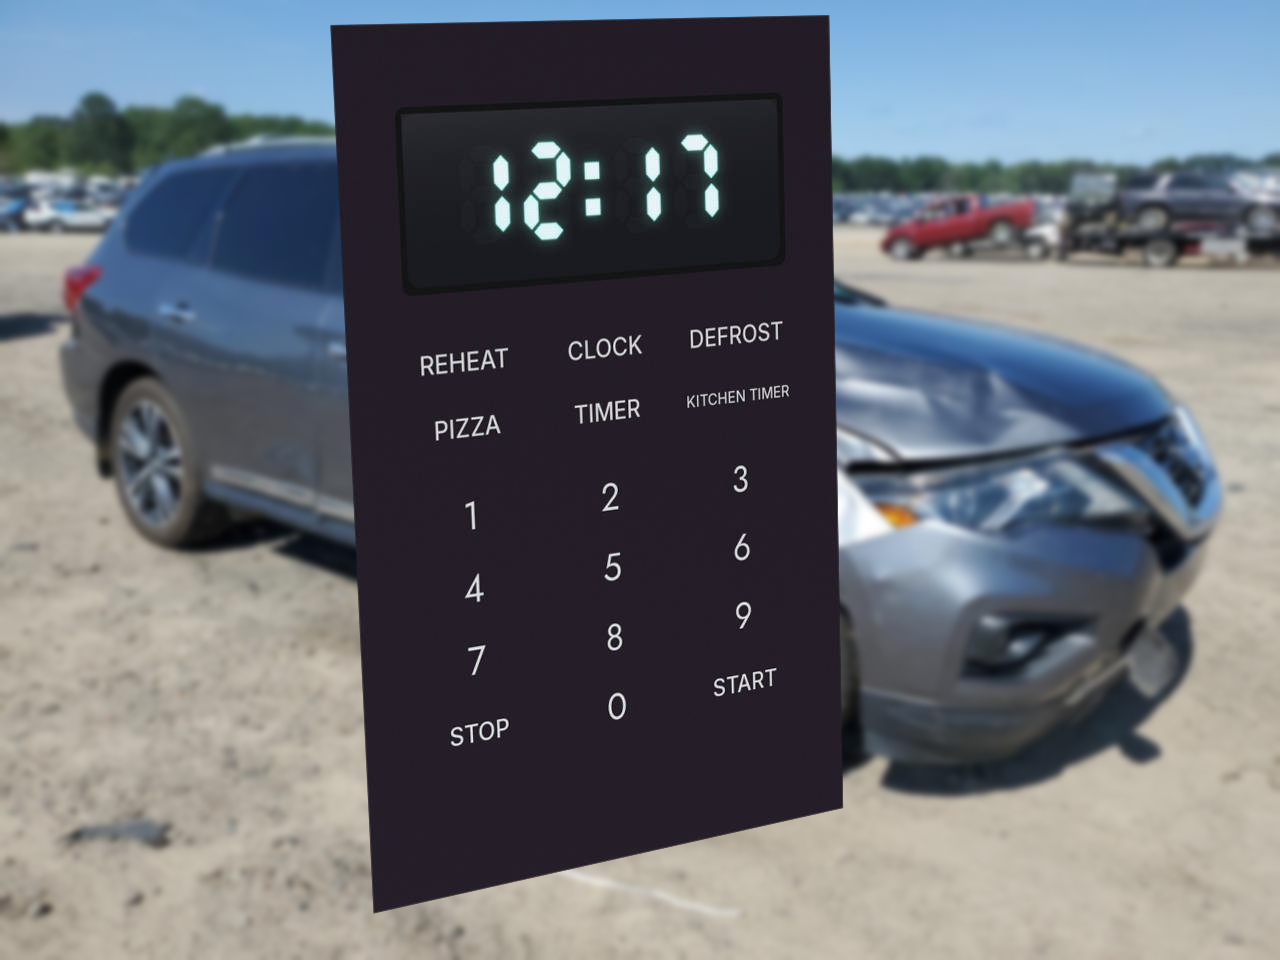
12:17
